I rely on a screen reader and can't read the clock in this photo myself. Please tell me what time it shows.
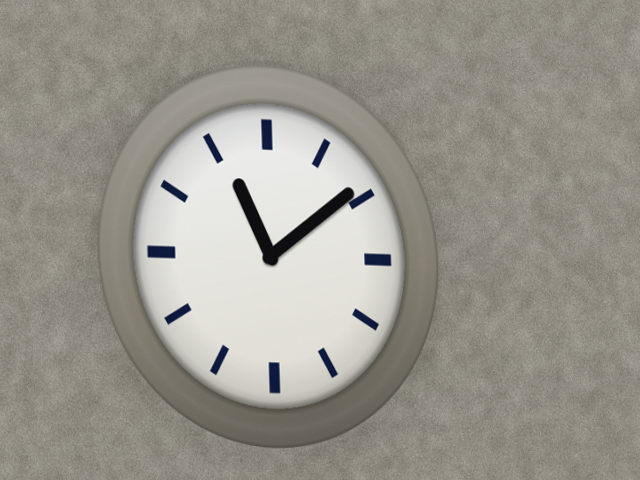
11:09
